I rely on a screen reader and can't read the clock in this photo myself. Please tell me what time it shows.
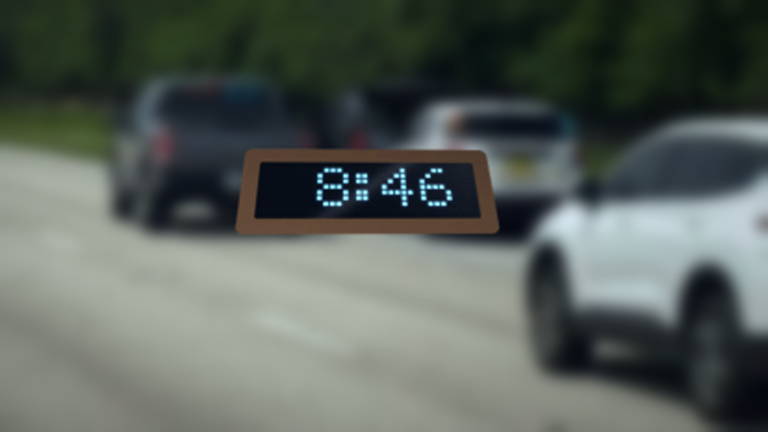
8:46
